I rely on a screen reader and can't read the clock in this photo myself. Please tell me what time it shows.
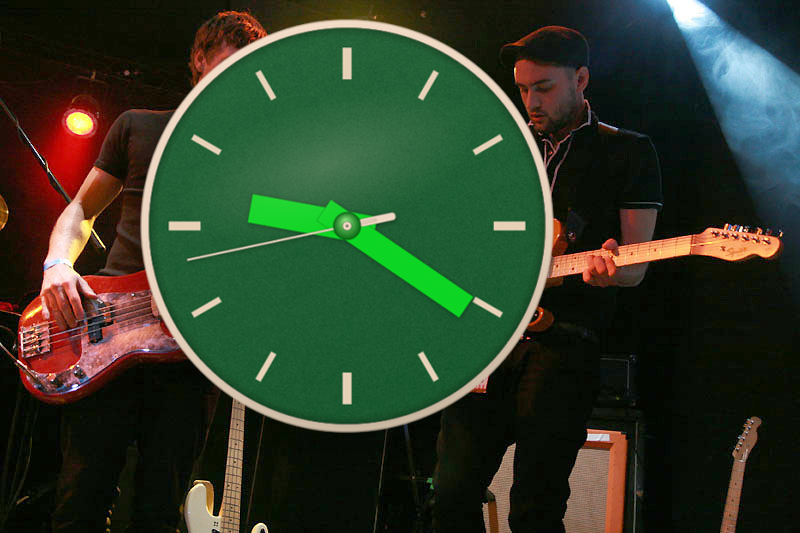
9:20:43
